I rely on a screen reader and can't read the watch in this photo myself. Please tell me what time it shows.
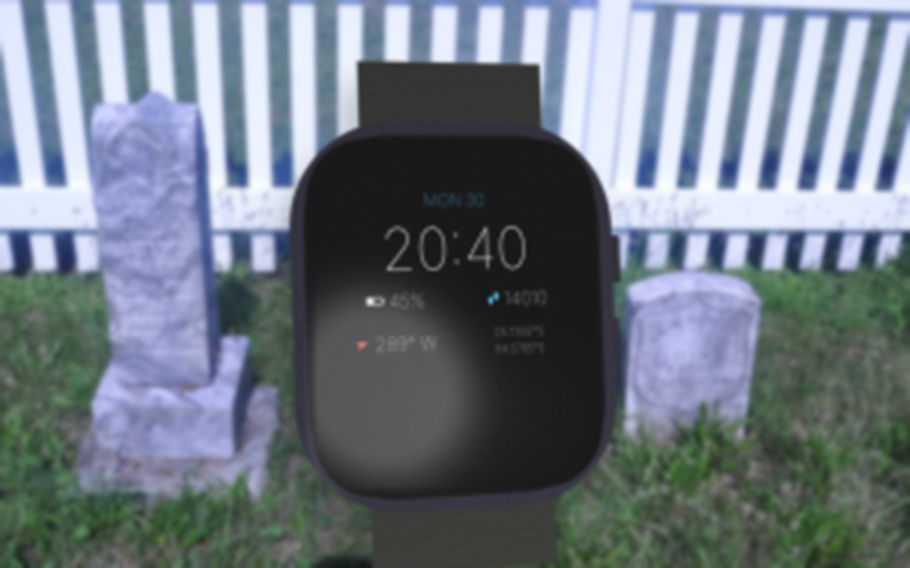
20:40
